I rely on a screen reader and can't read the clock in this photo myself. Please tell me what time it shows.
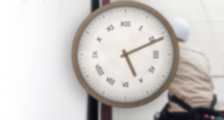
5:11
